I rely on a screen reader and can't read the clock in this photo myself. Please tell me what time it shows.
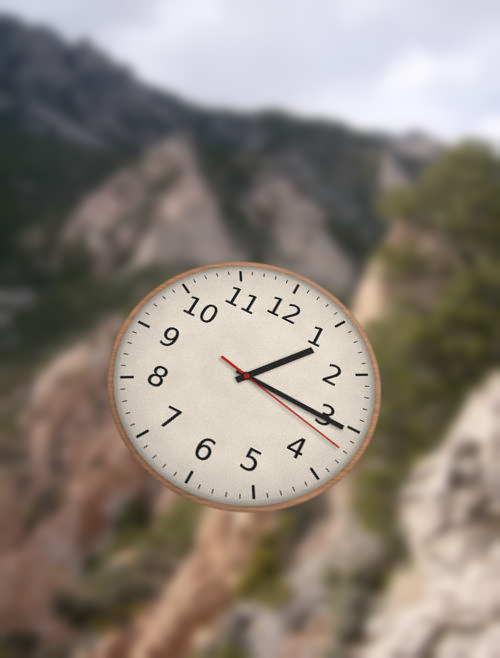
1:15:17
